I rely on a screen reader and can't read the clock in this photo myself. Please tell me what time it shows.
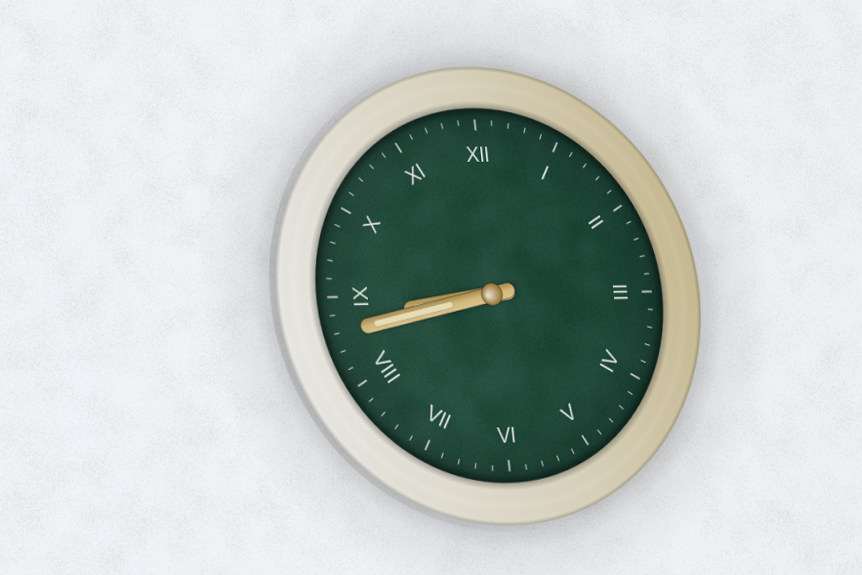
8:43
